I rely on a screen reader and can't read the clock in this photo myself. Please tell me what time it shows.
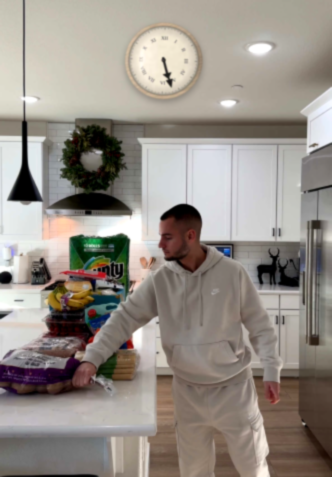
5:27
